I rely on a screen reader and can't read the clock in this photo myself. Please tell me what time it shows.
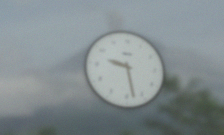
9:28
